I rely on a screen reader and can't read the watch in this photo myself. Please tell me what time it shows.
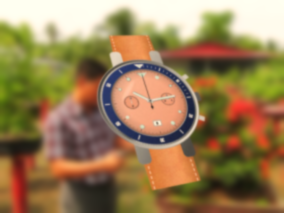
10:14
